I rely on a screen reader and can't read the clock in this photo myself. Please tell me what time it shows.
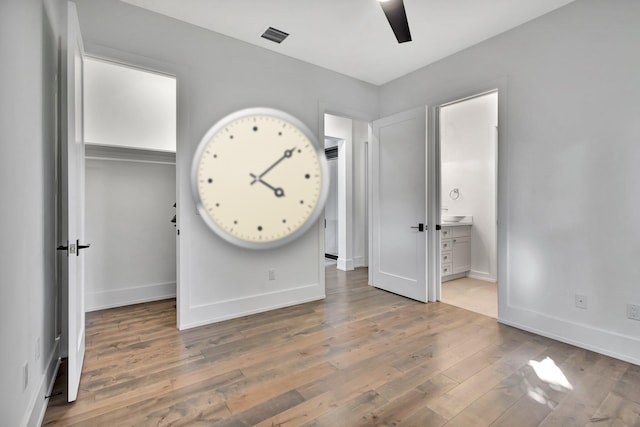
4:09
